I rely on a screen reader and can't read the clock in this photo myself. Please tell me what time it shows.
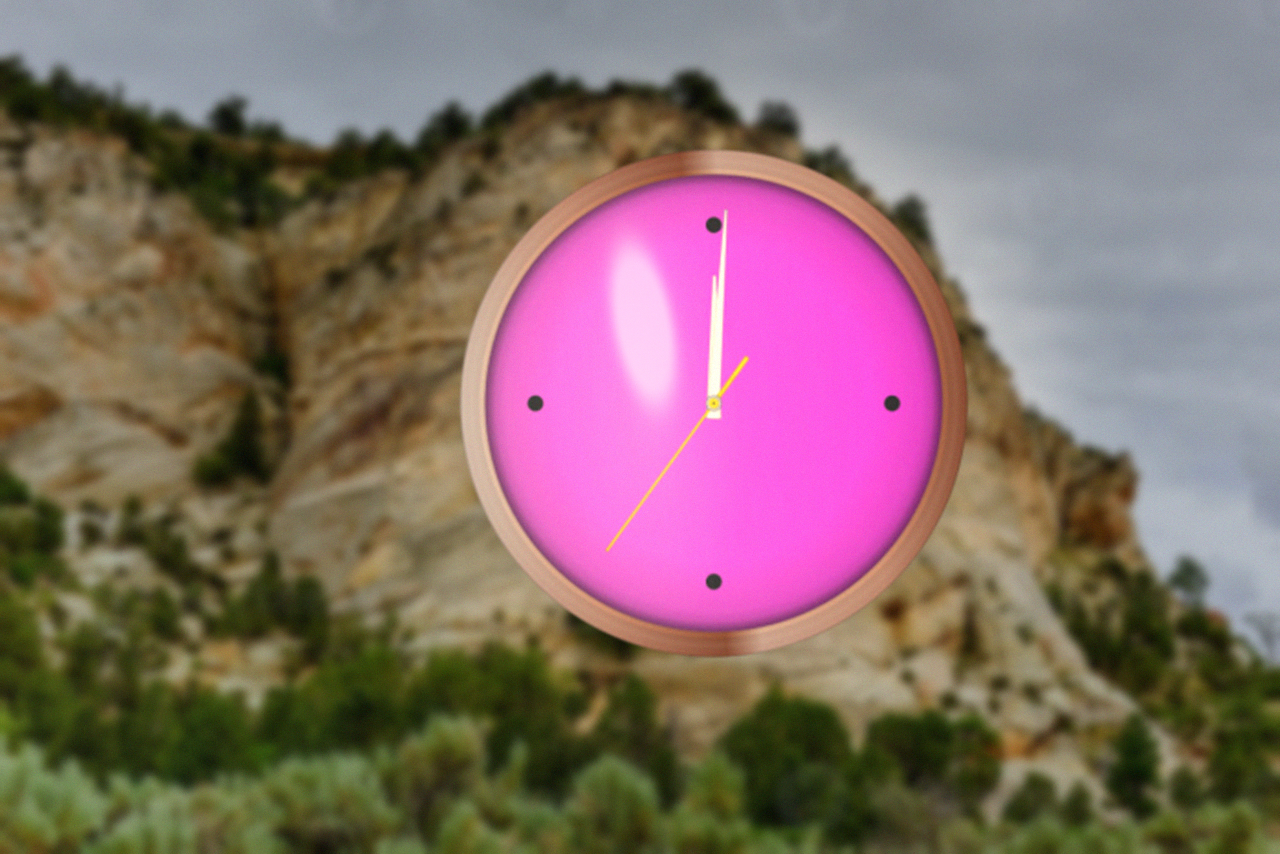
12:00:36
